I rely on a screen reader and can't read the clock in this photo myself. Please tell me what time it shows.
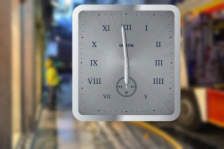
5:59
